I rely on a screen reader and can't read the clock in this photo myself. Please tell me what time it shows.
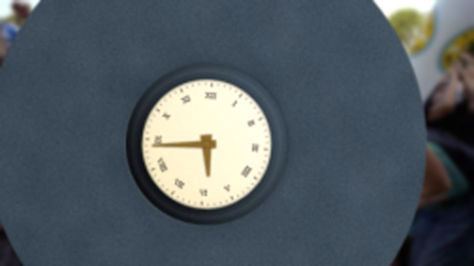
5:44
